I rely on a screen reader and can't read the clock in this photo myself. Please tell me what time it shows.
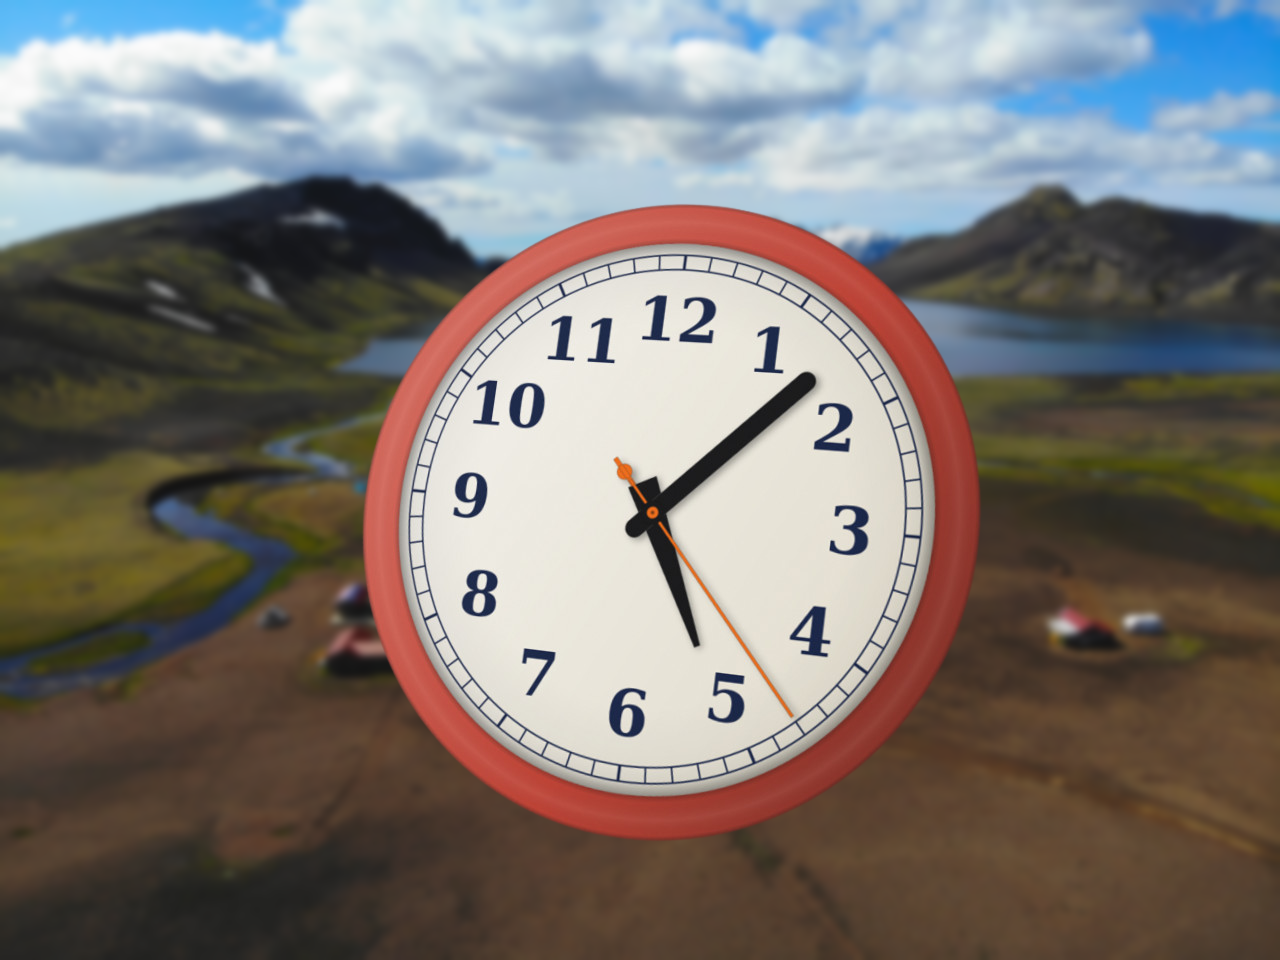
5:07:23
